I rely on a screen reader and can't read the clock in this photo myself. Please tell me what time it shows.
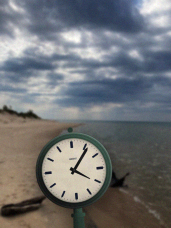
4:06
